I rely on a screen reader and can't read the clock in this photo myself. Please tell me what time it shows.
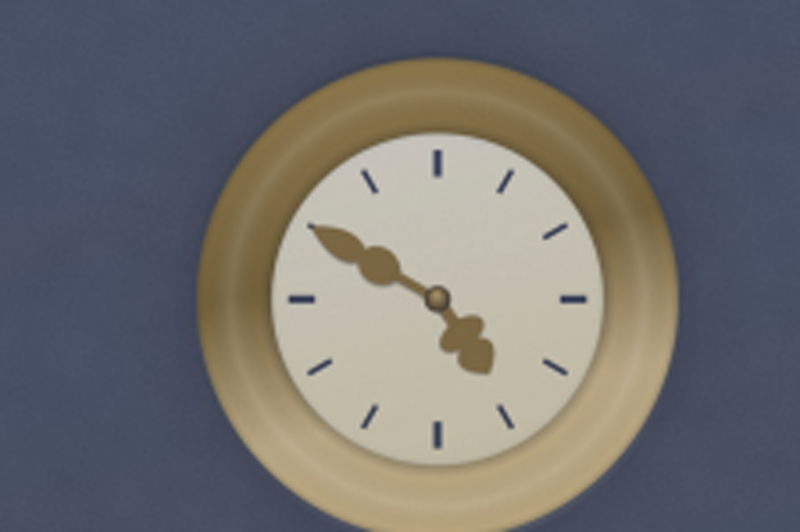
4:50
